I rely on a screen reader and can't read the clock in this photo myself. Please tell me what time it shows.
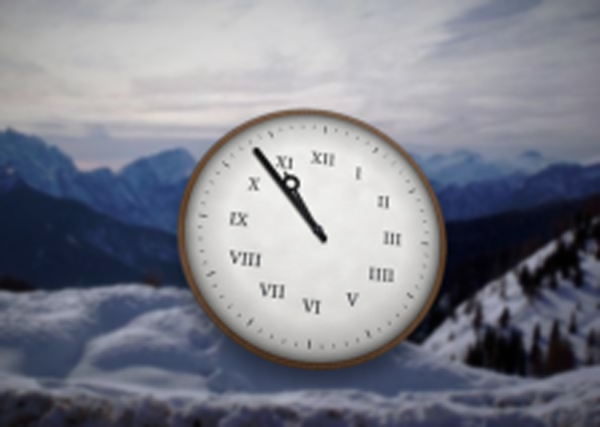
10:53
